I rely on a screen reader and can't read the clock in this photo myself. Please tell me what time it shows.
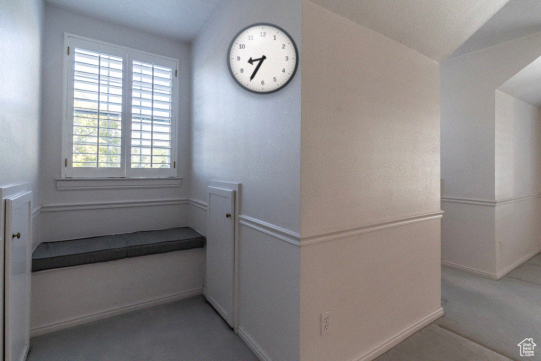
8:35
